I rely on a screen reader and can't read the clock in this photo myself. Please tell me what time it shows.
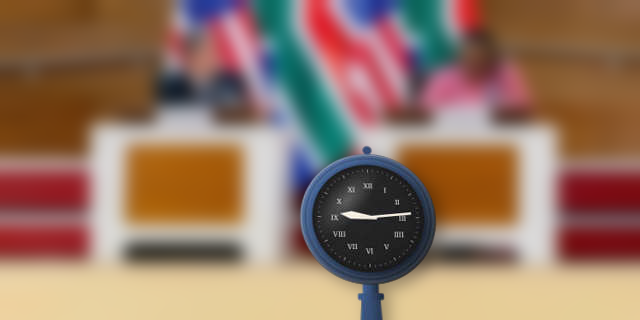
9:14
